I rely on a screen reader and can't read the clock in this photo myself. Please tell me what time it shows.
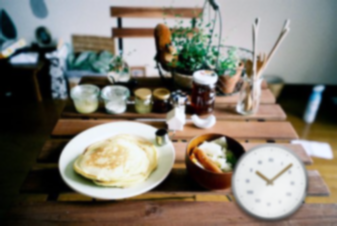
10:08
